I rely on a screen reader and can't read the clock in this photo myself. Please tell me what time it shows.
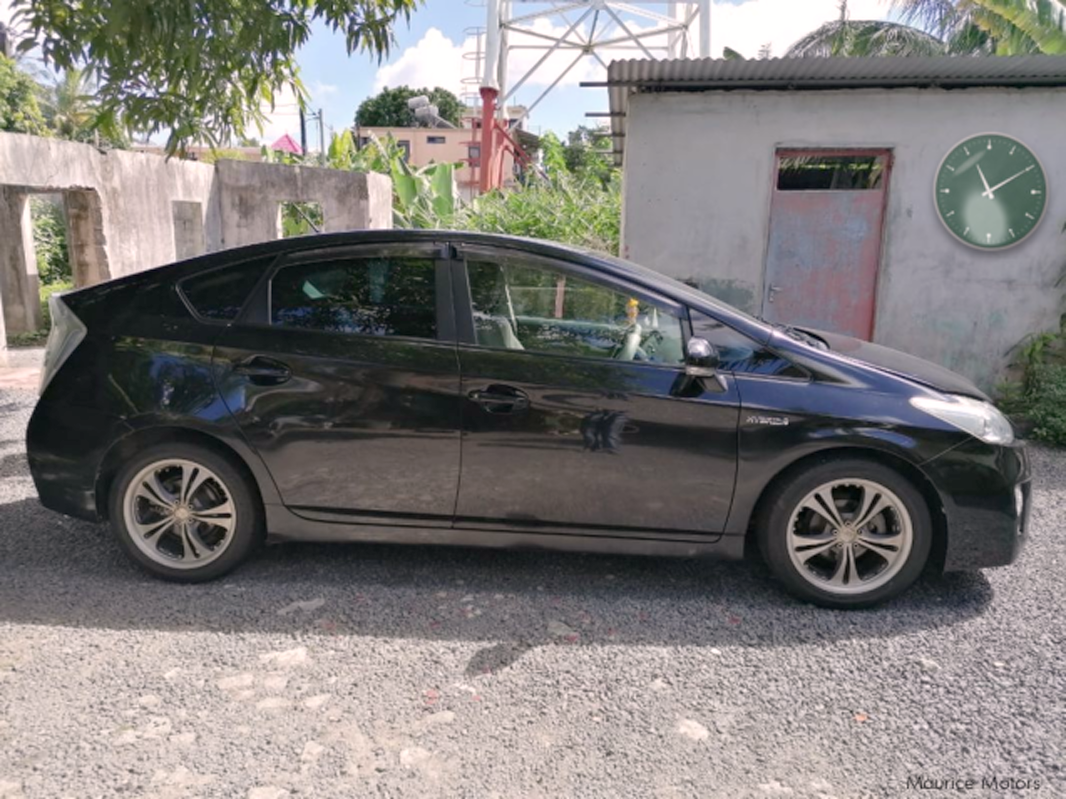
11:10
